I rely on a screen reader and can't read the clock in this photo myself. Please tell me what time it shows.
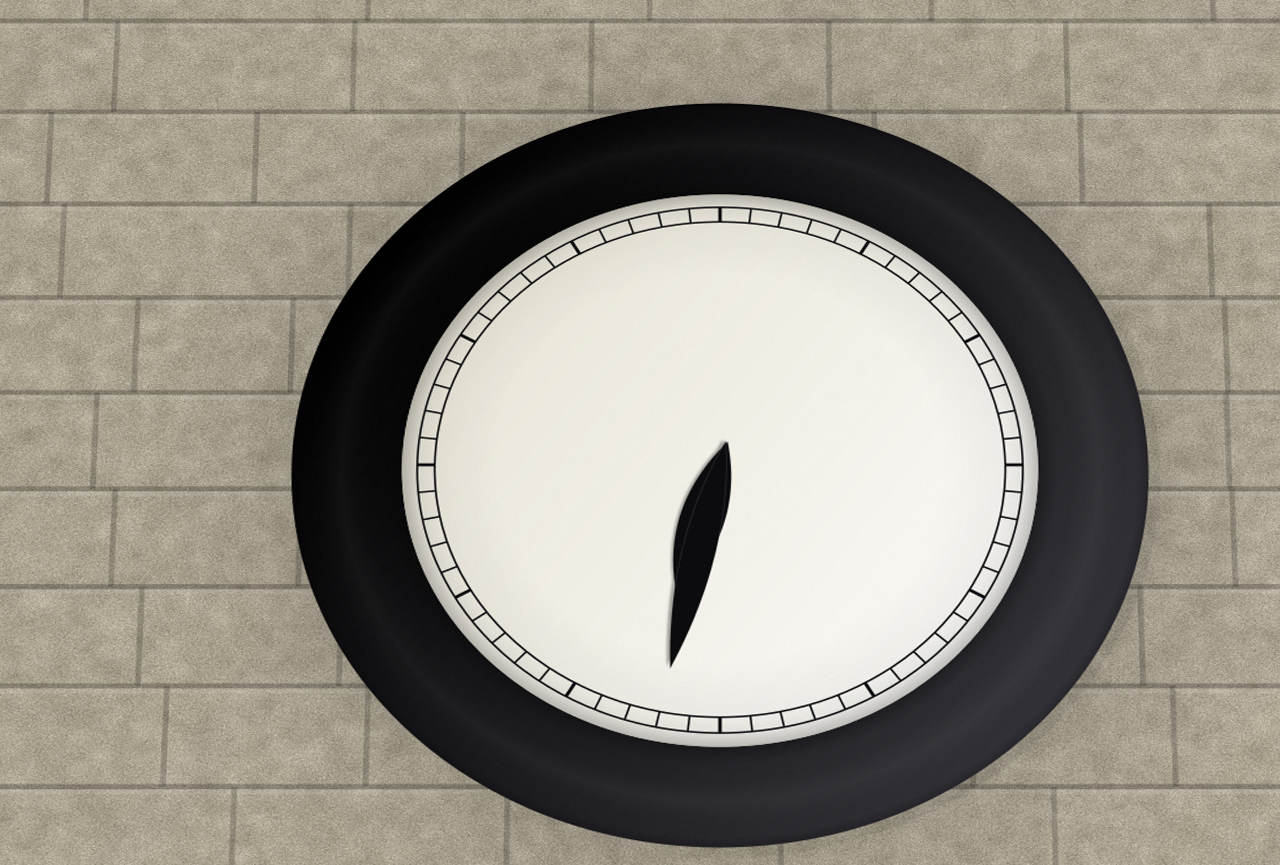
6:32
